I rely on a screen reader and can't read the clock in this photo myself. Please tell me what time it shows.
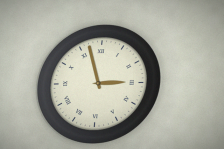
2:57
